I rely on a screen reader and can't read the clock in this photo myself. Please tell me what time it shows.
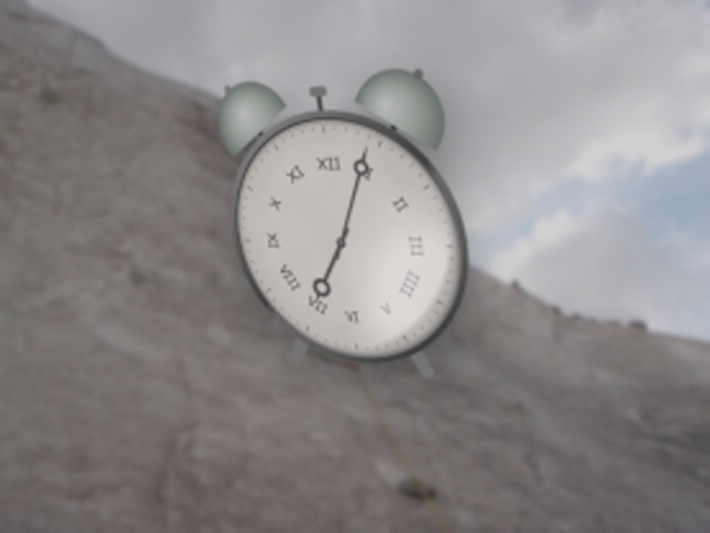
7:04
